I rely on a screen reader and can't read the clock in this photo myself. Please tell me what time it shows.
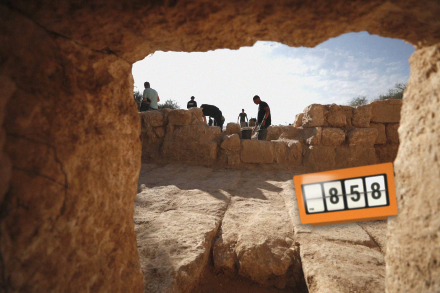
8:58
